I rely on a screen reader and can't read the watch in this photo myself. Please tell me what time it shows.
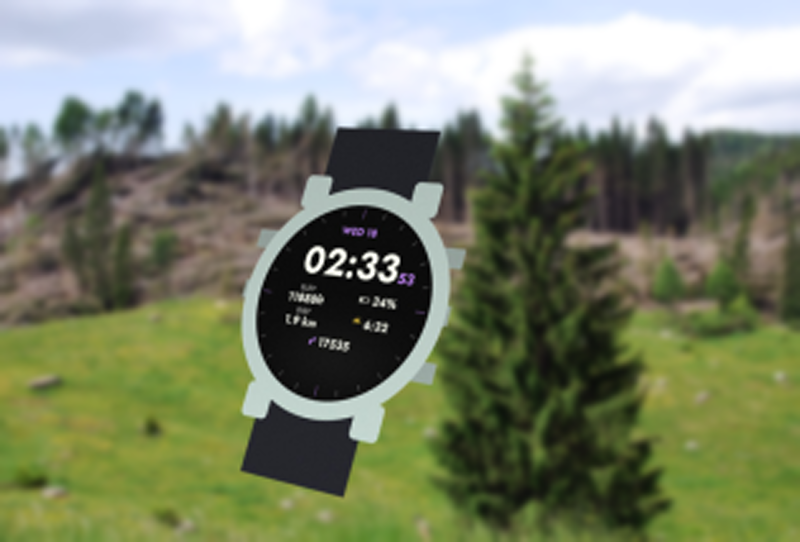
2:33
